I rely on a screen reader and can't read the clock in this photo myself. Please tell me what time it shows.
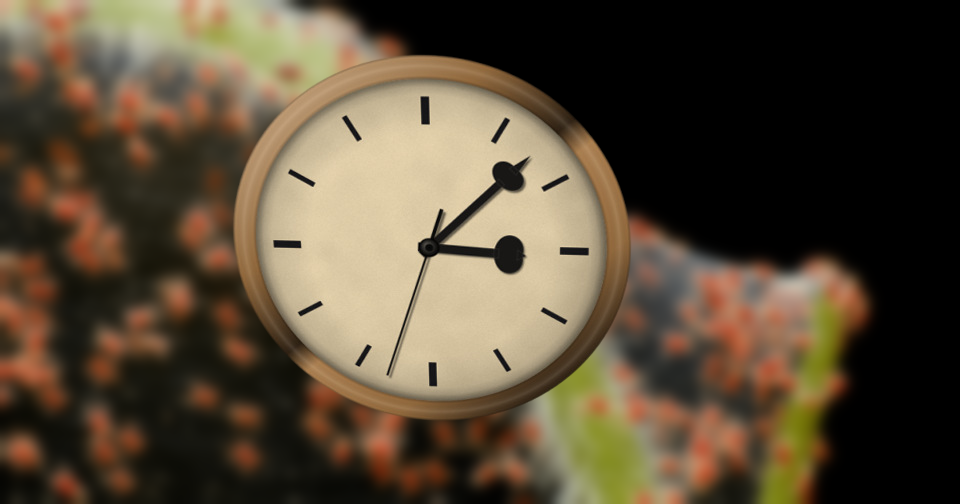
3:07:33
